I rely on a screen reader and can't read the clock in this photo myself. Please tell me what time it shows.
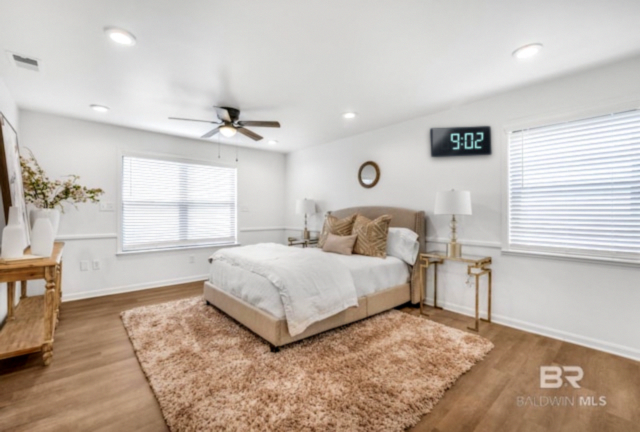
9:02
